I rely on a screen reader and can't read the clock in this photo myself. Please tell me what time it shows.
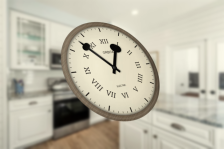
12:53
